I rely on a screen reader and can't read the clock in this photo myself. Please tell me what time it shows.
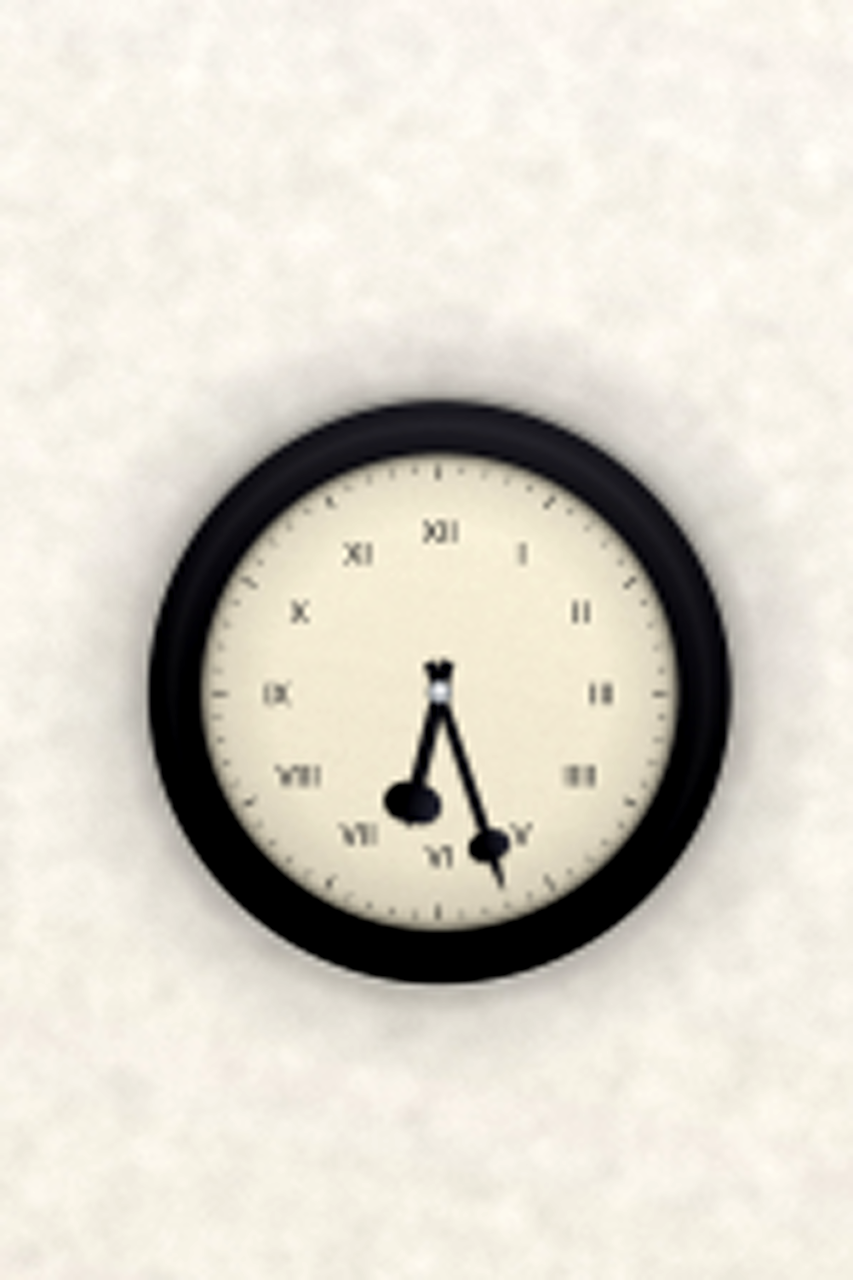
6:27
